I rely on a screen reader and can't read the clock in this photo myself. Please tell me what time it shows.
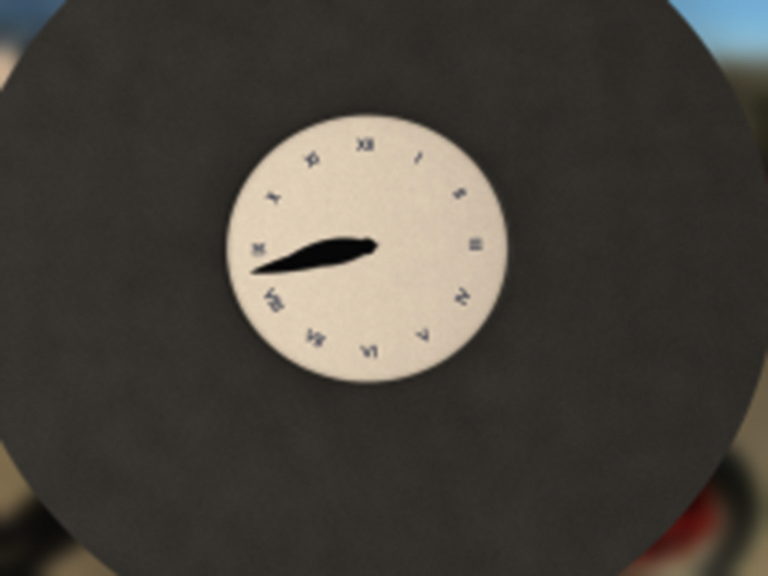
8:43
